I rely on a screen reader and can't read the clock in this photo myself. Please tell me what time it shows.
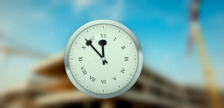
11:53
